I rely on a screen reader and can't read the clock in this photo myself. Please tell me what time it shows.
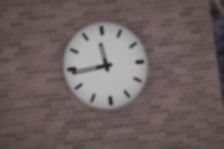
11:44
